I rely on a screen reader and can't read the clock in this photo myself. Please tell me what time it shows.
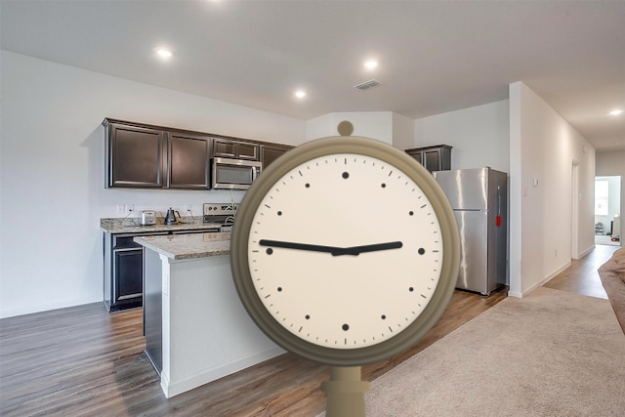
2:46
